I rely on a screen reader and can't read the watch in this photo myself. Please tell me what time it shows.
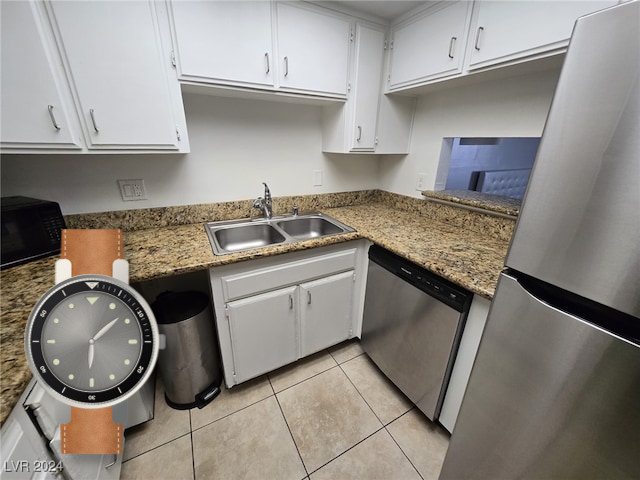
6:08
